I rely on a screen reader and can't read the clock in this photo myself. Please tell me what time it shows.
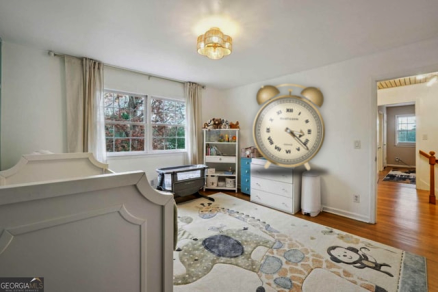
3:22
